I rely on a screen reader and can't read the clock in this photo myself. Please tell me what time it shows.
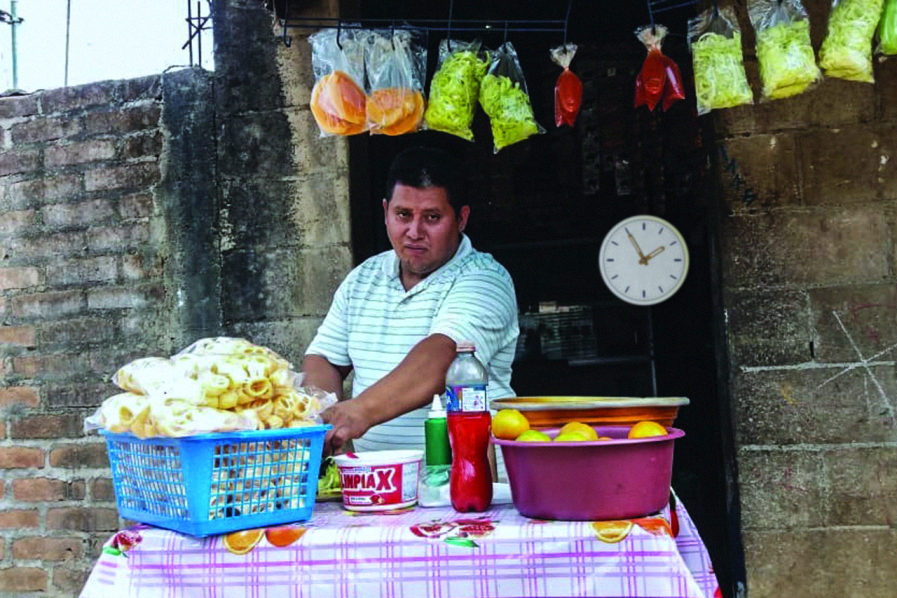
1:55
